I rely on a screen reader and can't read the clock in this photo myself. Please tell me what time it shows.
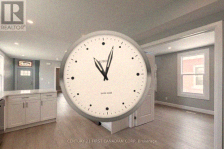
11:03
